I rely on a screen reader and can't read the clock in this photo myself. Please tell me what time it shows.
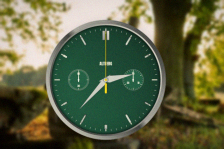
2:37
